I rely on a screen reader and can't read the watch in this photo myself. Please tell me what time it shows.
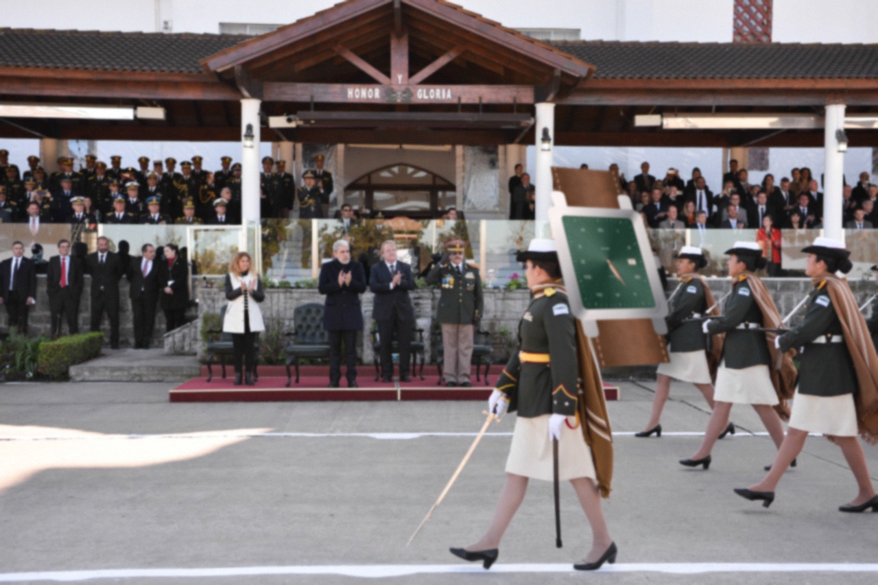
5:26
